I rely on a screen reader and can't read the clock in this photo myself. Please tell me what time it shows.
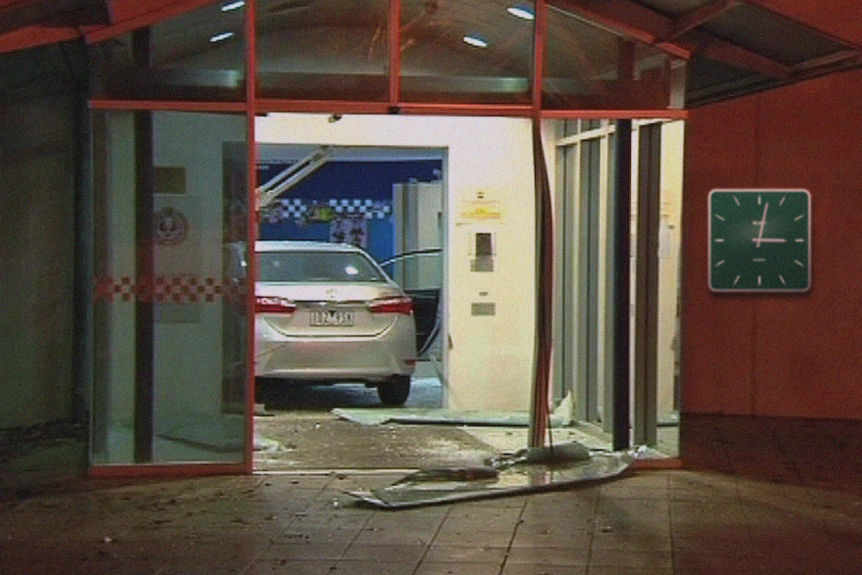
3:02
